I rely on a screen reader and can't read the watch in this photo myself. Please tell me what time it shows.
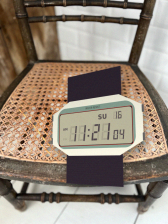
11:21:04
